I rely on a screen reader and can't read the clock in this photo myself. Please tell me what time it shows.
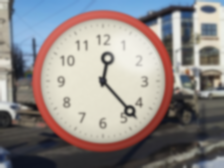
12:23
